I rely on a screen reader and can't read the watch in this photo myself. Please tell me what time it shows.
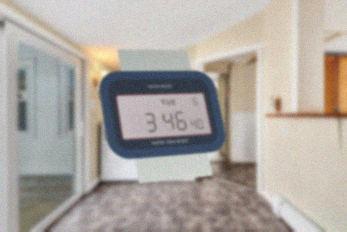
3:46
